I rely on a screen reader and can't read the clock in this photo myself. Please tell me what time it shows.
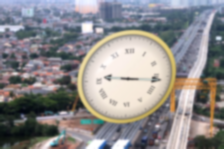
9:16
